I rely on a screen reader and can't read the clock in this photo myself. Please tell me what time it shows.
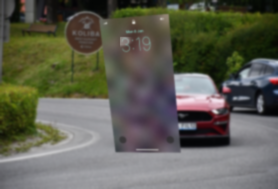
3:19
